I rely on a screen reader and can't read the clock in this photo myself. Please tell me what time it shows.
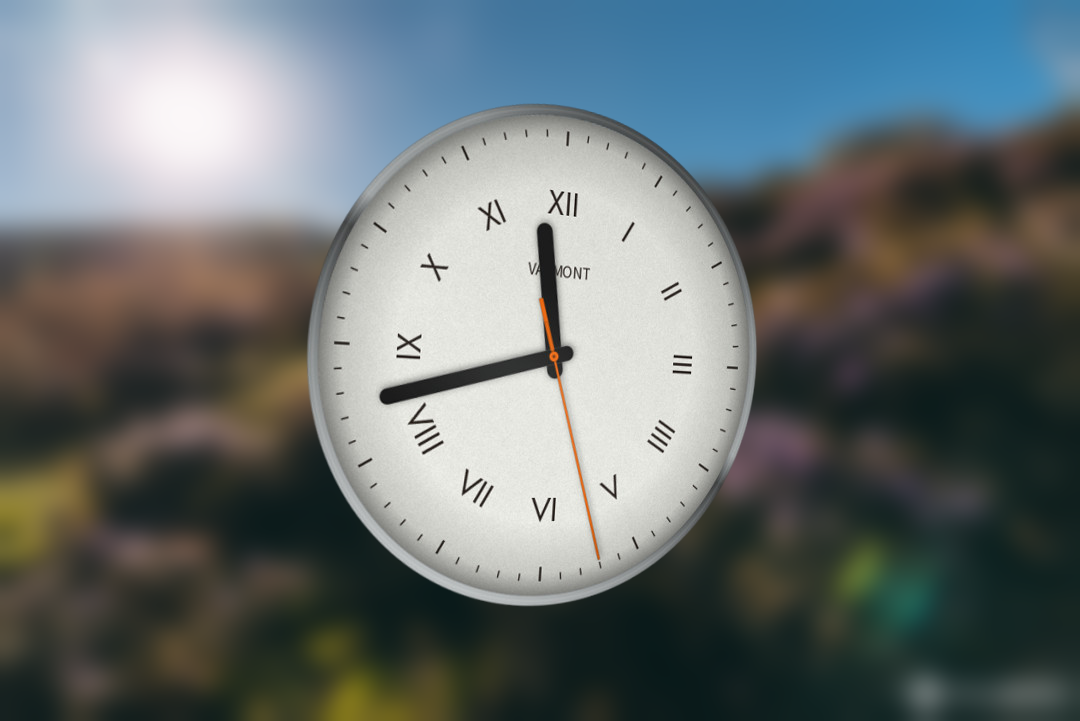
11:42:27
